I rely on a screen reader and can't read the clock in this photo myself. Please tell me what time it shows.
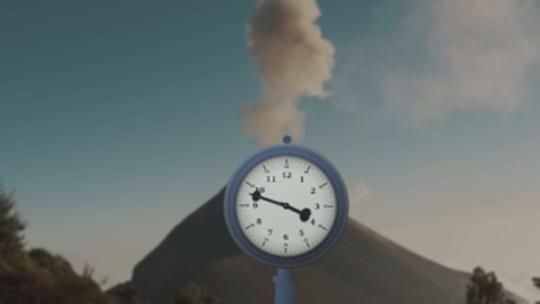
3:48
